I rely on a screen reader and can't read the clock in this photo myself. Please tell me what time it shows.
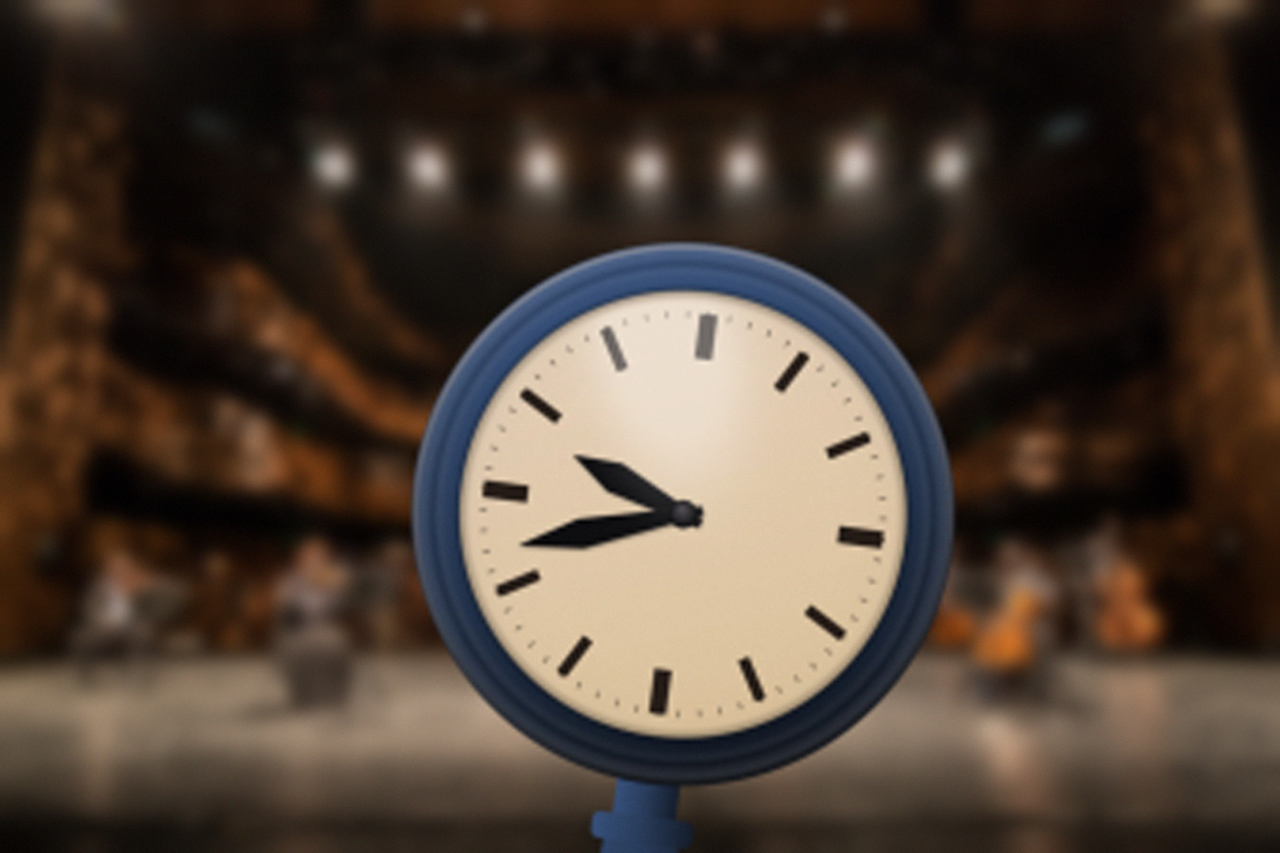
9:42
